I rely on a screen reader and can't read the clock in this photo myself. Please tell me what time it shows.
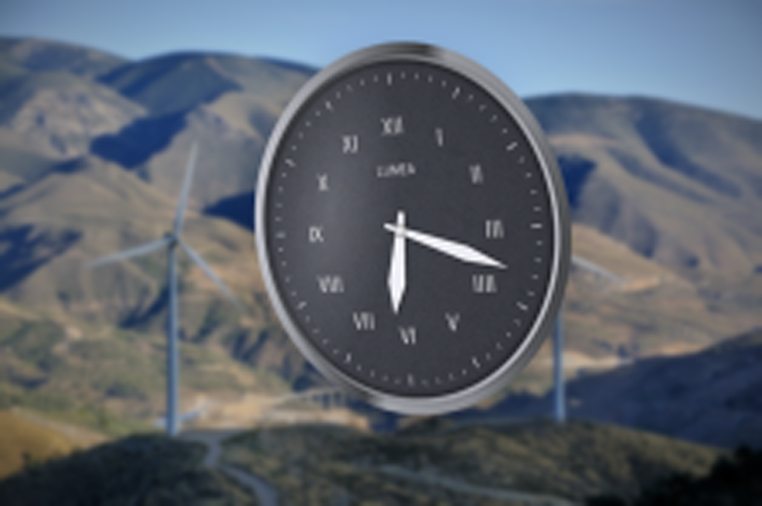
6:18
